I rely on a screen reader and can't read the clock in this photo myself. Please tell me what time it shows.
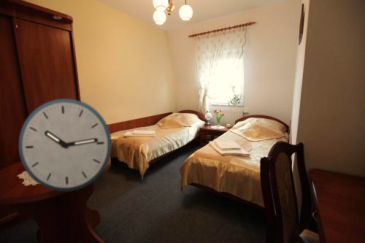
10:14
